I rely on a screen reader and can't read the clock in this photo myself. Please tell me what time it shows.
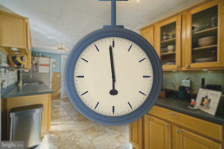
5:59
